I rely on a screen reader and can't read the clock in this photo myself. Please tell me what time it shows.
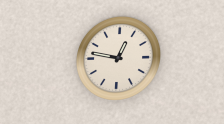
12:47
